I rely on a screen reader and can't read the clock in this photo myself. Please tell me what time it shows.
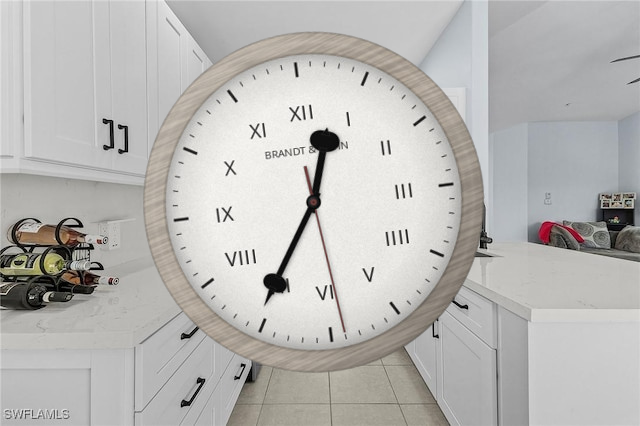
12:35:29
